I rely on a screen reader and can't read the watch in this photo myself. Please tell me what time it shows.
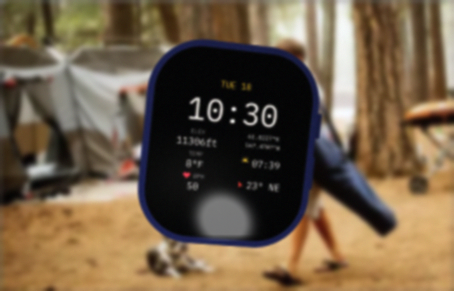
10:30
